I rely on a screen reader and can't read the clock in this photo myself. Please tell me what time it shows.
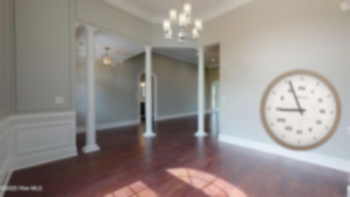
8:56
